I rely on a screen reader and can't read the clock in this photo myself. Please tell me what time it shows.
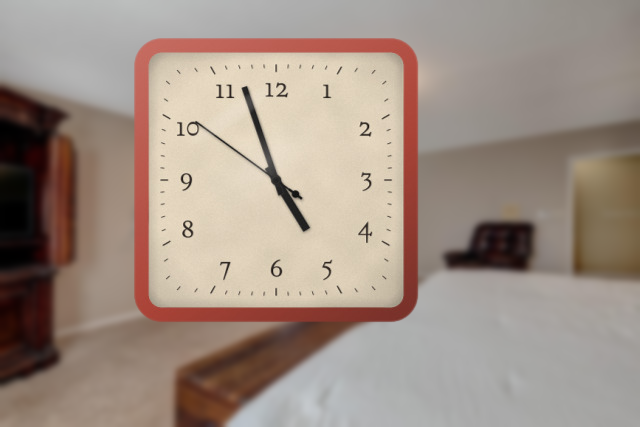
4:56:51
